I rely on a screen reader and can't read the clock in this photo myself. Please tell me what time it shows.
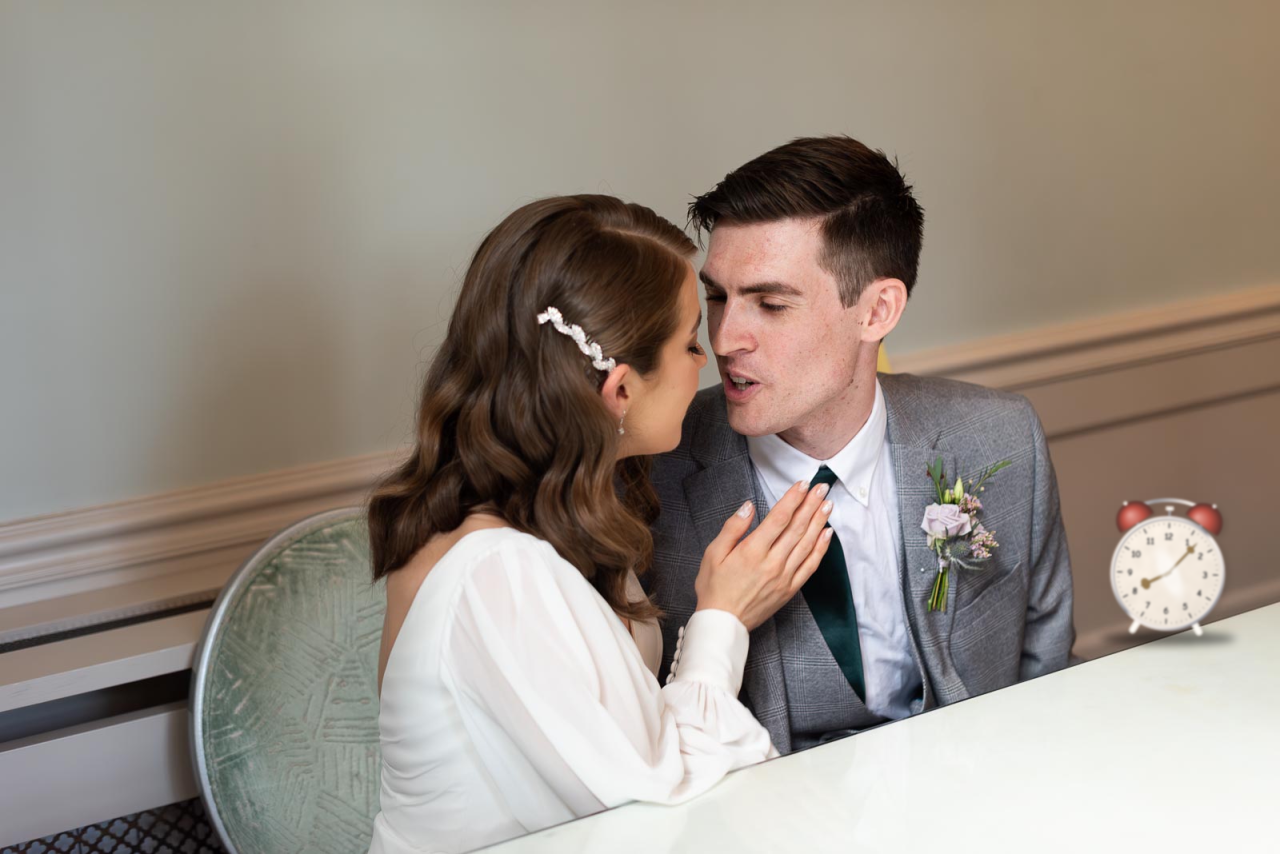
8:07
